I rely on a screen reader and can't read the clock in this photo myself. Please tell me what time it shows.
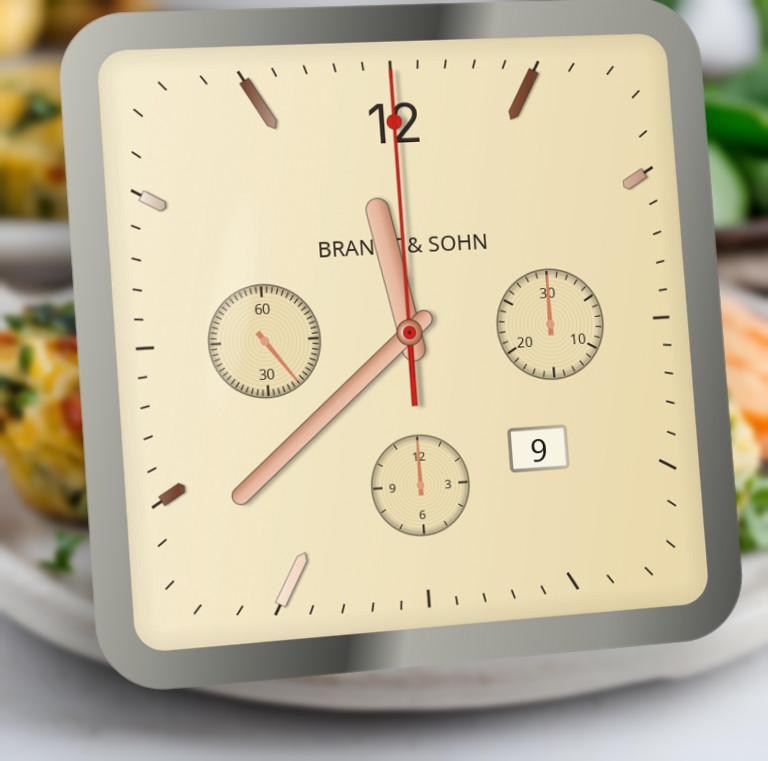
11:38:24
